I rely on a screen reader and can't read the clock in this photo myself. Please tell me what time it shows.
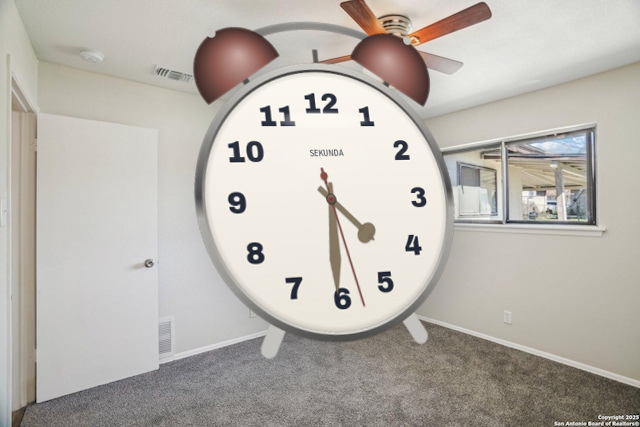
4:30:28
